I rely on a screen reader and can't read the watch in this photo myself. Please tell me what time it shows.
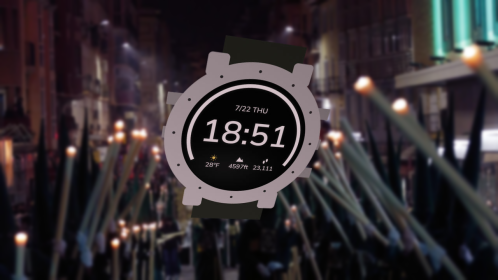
18:51
